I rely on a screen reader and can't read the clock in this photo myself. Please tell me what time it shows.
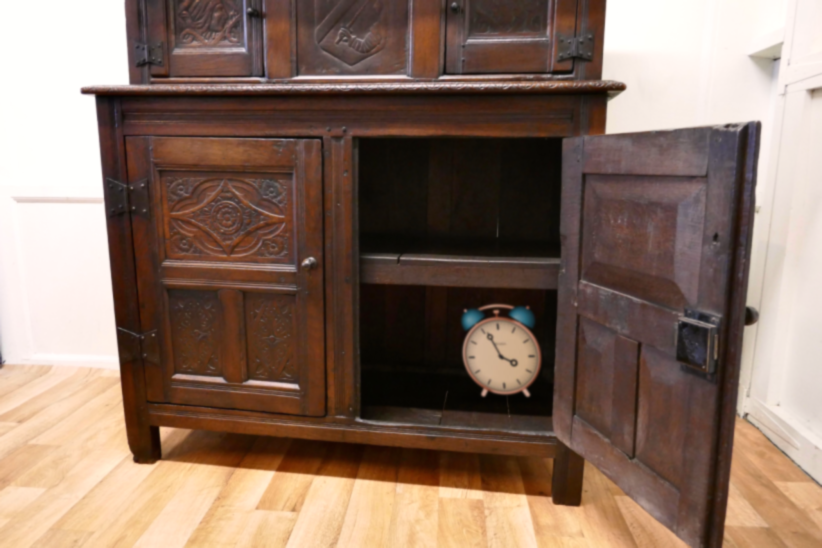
3:56
